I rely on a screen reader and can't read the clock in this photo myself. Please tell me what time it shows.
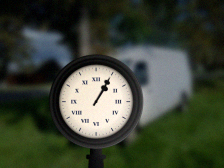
1:05
